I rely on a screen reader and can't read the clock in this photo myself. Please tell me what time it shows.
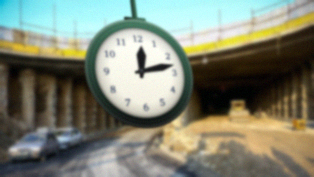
12:13
